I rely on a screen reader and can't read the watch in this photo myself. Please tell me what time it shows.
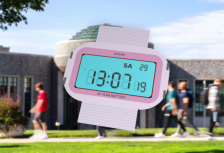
13:07:19
